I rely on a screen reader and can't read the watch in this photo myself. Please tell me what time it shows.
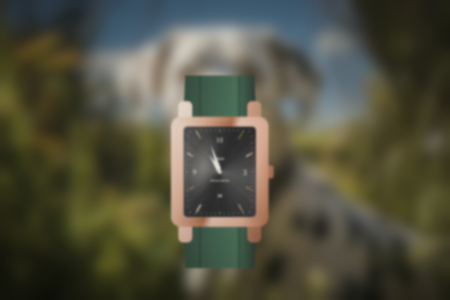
10:57
